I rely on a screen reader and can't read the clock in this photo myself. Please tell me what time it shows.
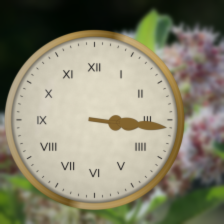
3:16
